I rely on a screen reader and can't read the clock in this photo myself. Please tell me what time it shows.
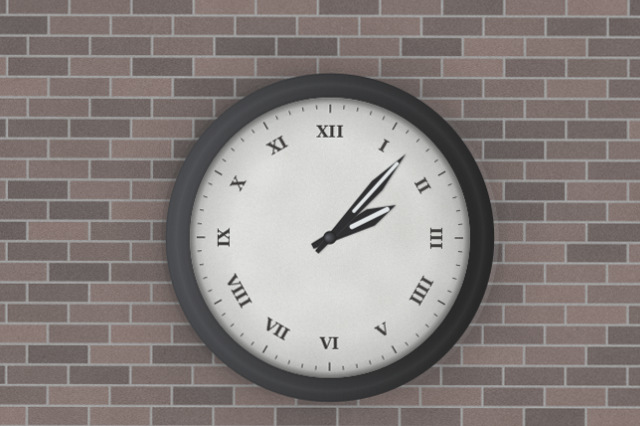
2:07
